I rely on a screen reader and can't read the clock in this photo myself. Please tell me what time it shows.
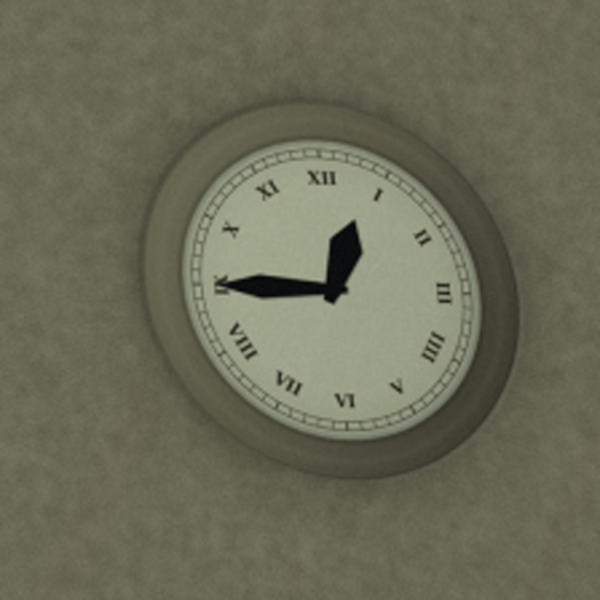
12:45
